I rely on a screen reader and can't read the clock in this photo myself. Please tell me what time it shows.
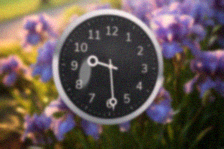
9:29
